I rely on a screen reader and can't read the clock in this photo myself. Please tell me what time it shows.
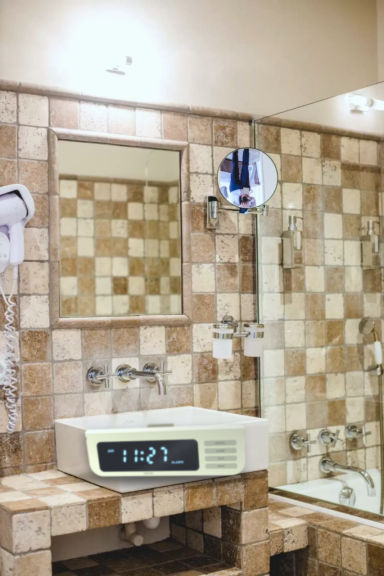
11:27
